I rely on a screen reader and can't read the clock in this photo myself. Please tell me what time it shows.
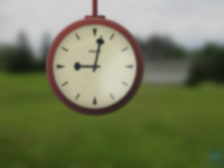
9:02
